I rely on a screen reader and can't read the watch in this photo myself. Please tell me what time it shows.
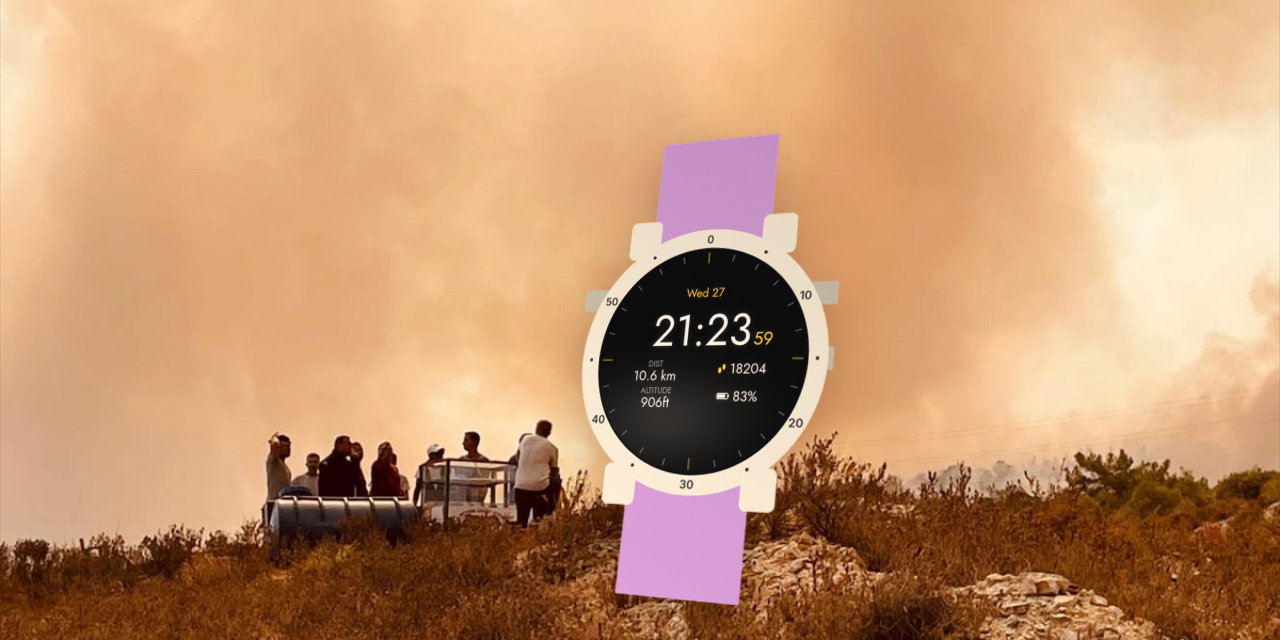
21:23:59
